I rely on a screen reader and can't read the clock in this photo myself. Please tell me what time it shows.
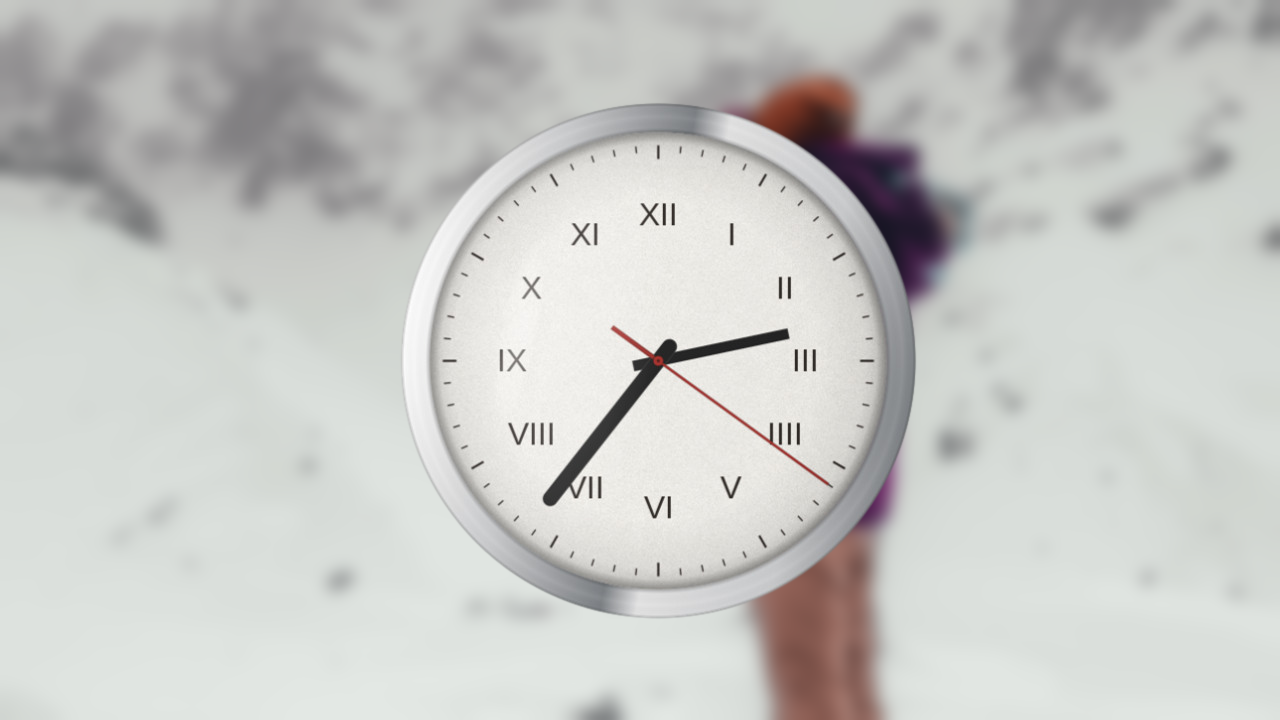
2:36:21
